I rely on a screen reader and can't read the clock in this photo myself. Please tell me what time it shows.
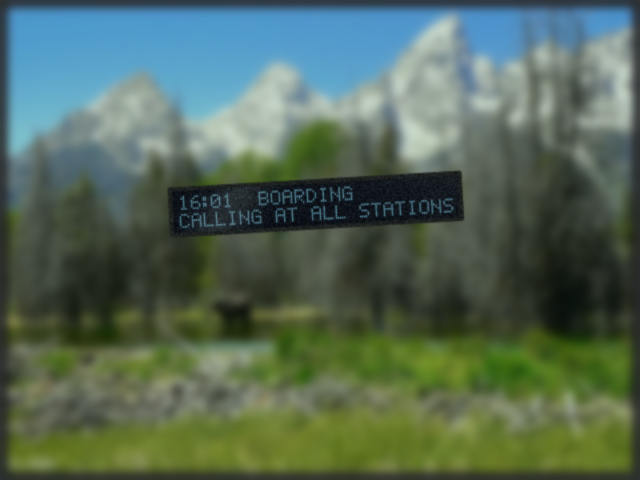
16:01
